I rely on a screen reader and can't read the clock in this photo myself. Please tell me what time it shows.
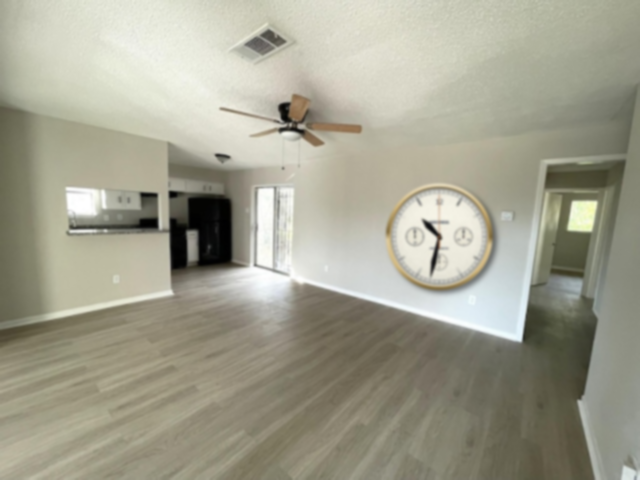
10:32
